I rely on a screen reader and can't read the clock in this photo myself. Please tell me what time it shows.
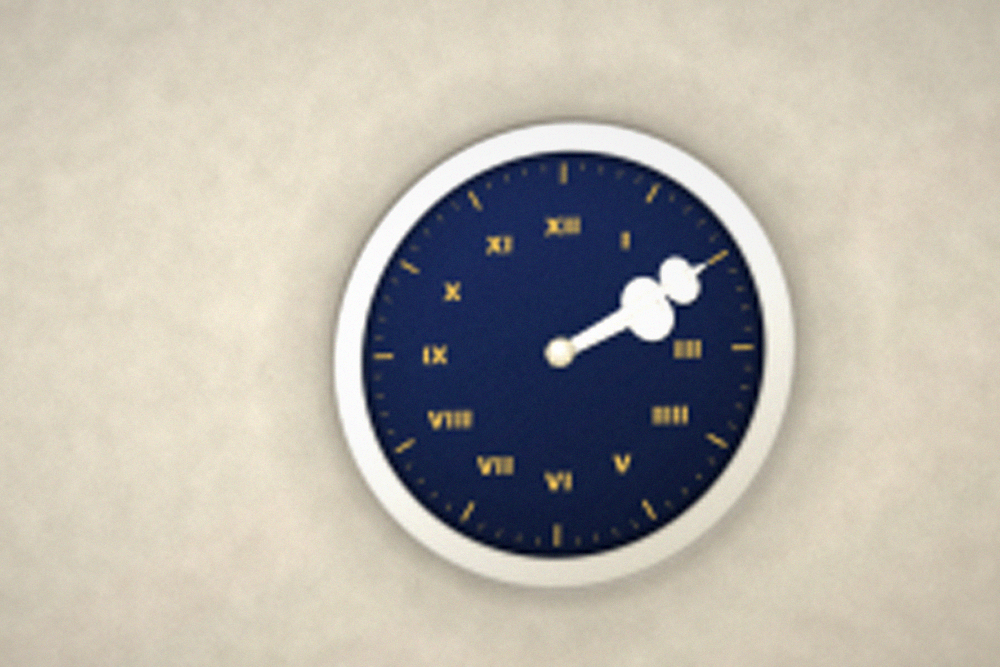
2:10
